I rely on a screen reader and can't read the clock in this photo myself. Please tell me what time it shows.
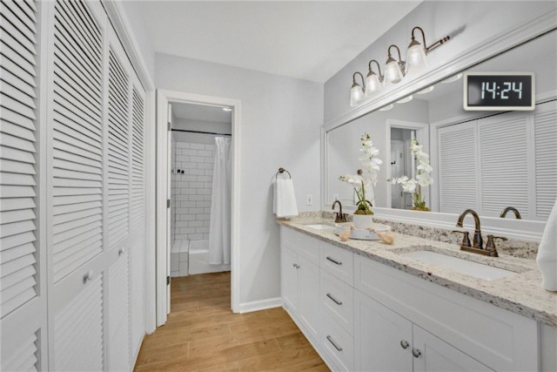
14:24
